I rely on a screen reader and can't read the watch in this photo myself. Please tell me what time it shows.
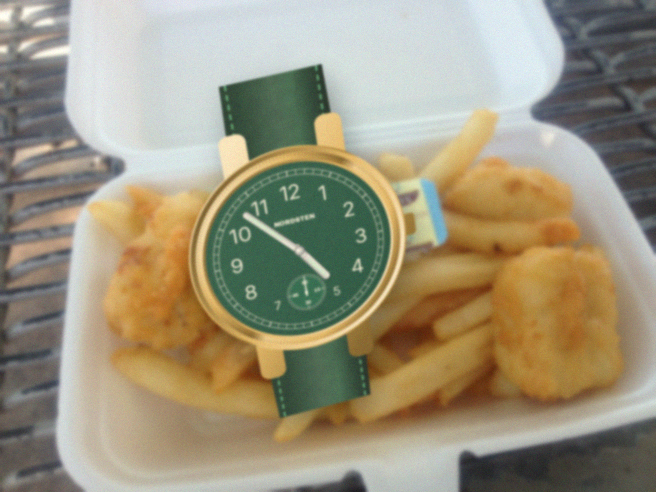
4:53
